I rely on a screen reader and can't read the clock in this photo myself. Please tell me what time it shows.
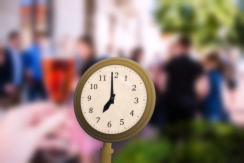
6:59
